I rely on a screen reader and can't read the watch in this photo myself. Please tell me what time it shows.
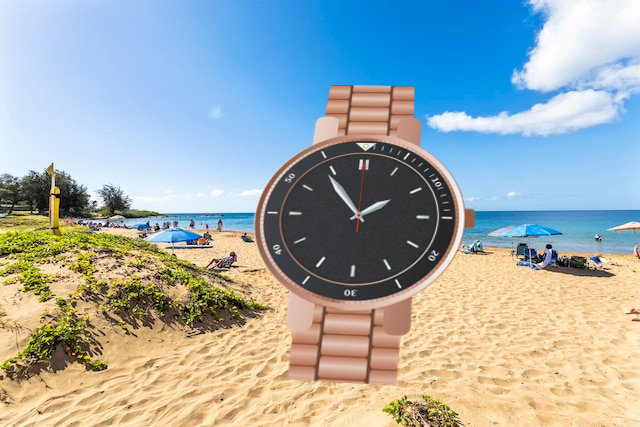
1:54:00
